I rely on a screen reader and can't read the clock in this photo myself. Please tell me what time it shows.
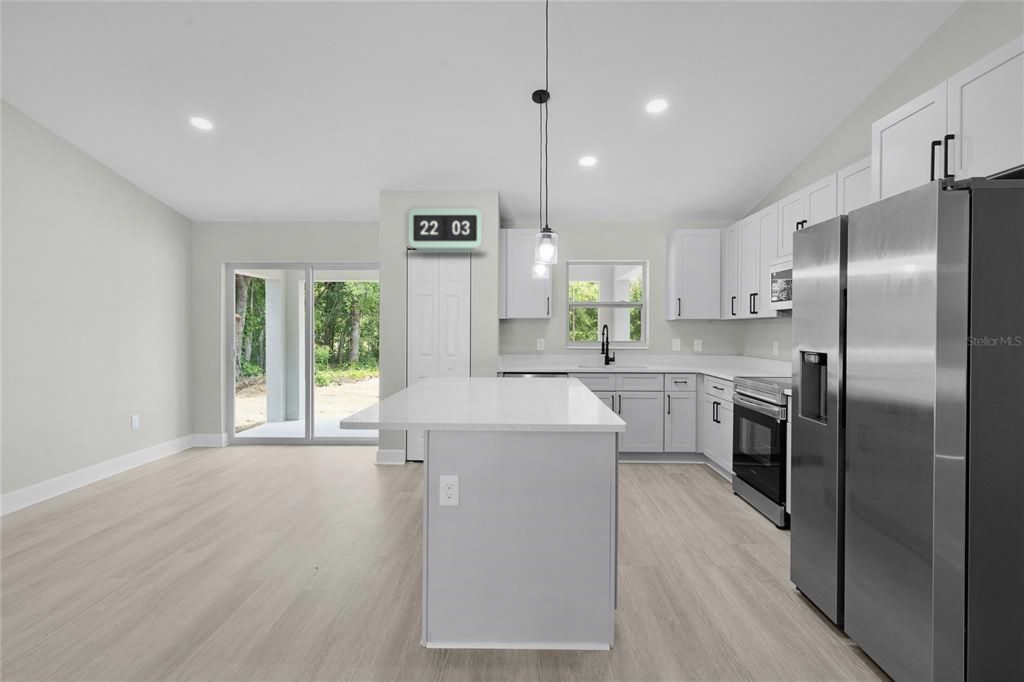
22:03
